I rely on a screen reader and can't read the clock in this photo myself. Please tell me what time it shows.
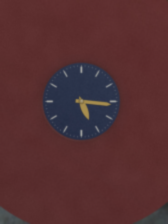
5:16
